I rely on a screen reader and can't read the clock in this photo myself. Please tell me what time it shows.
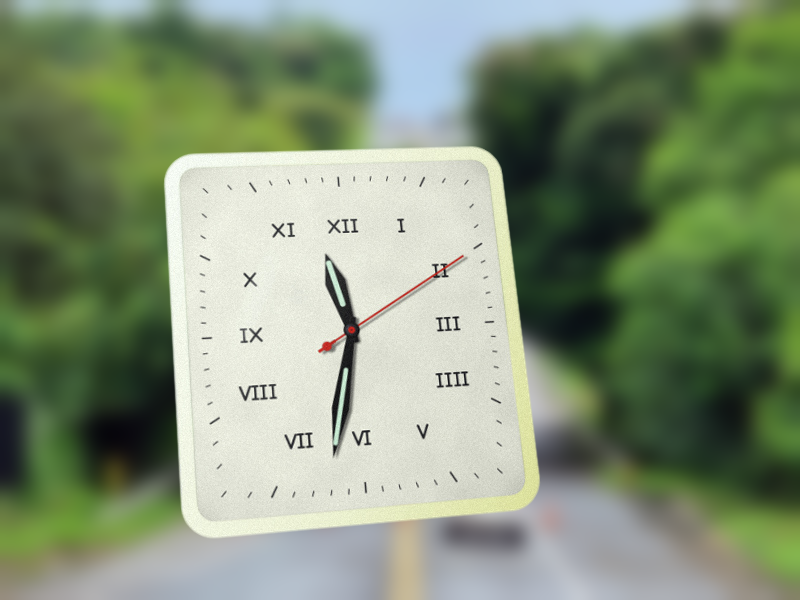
11:32:10
